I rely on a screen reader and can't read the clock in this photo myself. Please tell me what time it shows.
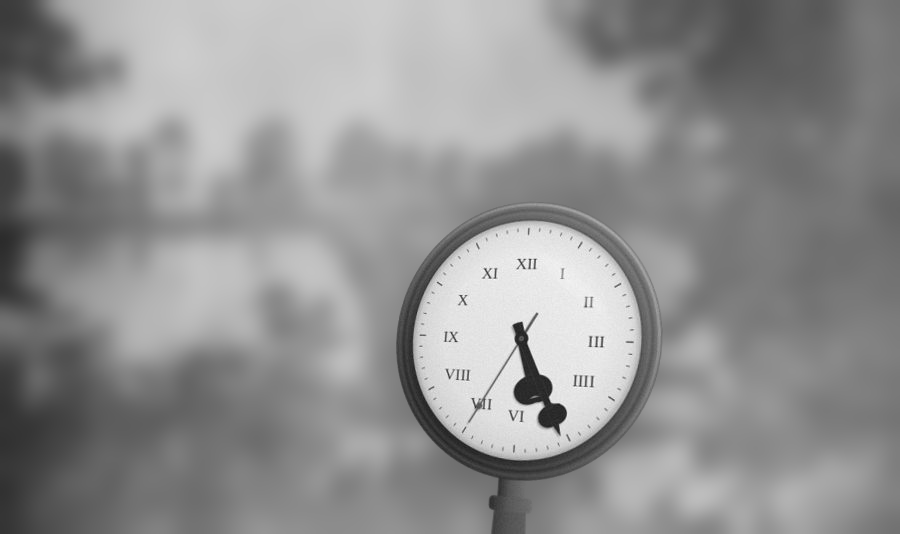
5:25:35
